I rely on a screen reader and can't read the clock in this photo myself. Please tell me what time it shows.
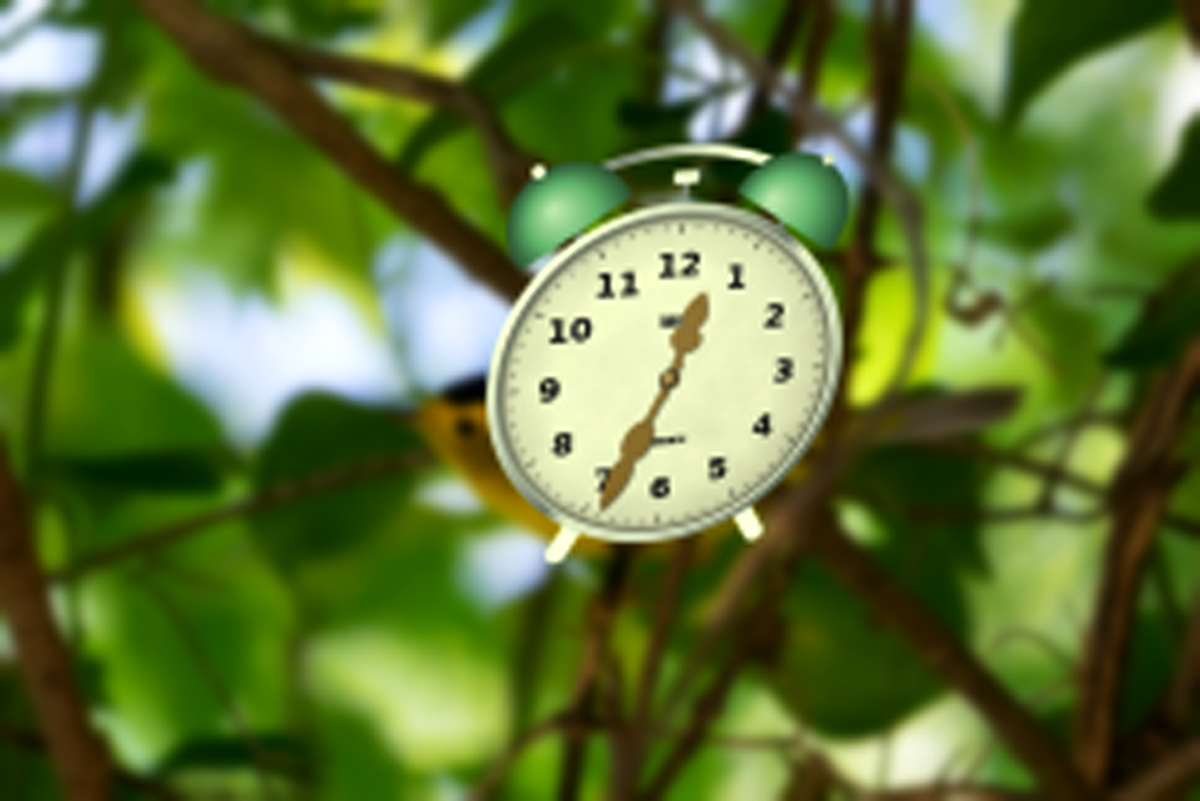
12:34
